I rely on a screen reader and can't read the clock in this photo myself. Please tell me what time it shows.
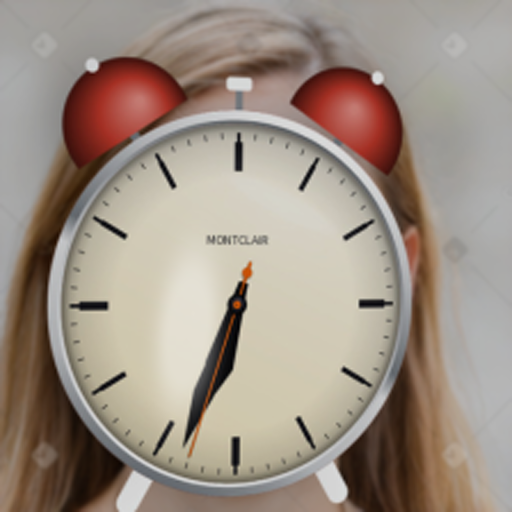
6:33:33
